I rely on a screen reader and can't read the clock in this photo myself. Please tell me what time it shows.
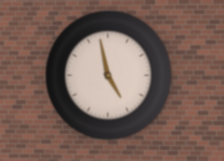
4:58
